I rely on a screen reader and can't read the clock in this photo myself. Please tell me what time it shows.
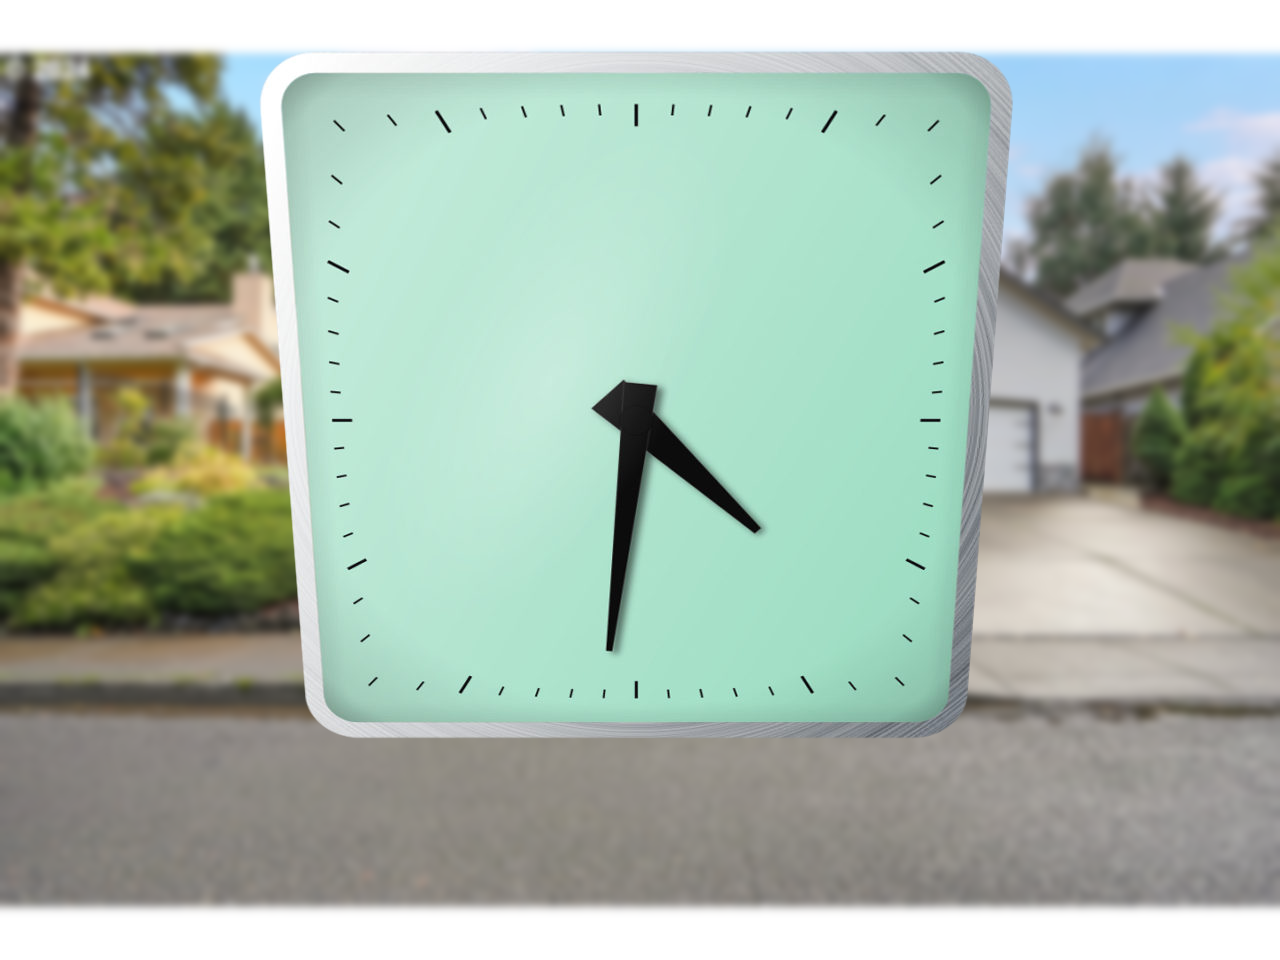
4:31
